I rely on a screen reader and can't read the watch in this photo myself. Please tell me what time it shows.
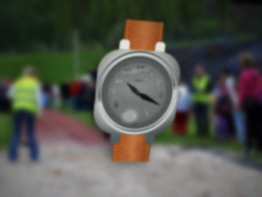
10:19
